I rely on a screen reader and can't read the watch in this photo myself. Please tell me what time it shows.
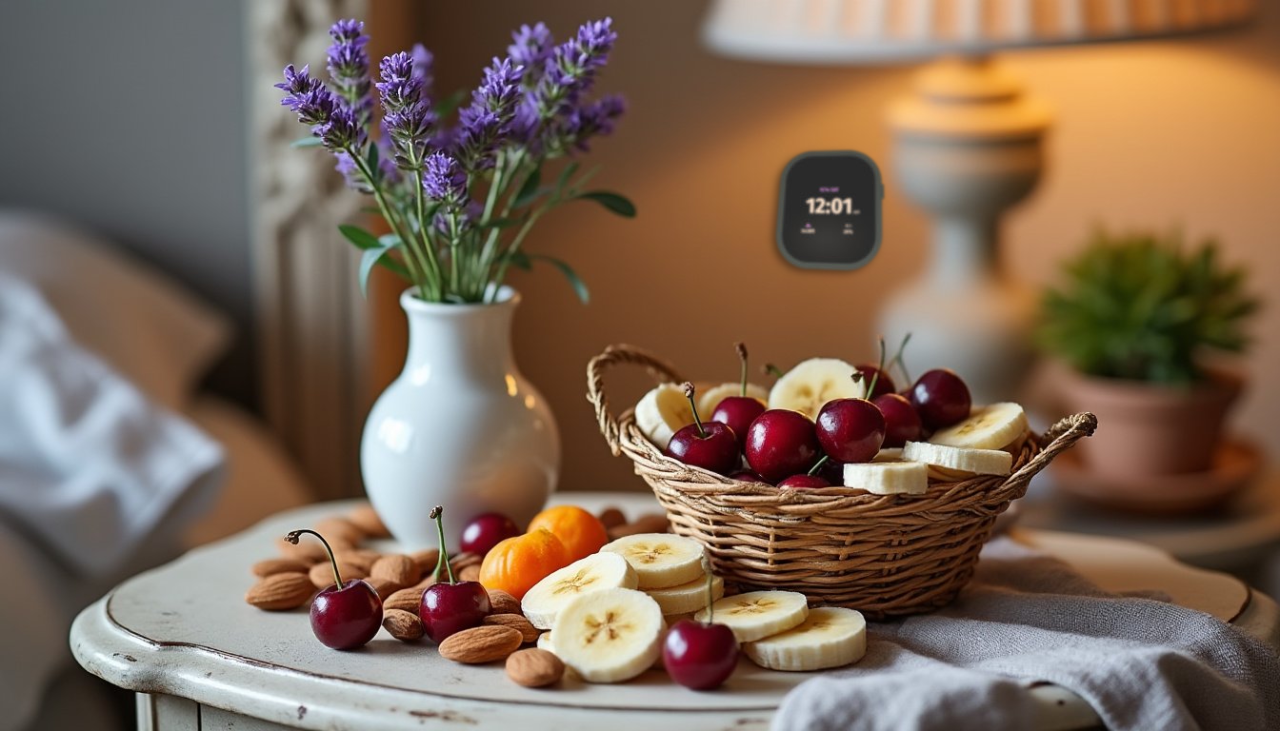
12:01
